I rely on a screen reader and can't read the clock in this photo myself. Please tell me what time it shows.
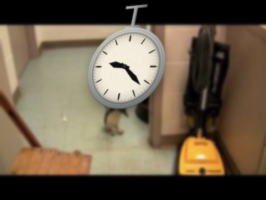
9:22
